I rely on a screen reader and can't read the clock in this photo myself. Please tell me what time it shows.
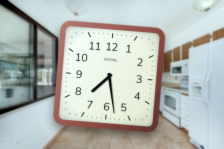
7:28
